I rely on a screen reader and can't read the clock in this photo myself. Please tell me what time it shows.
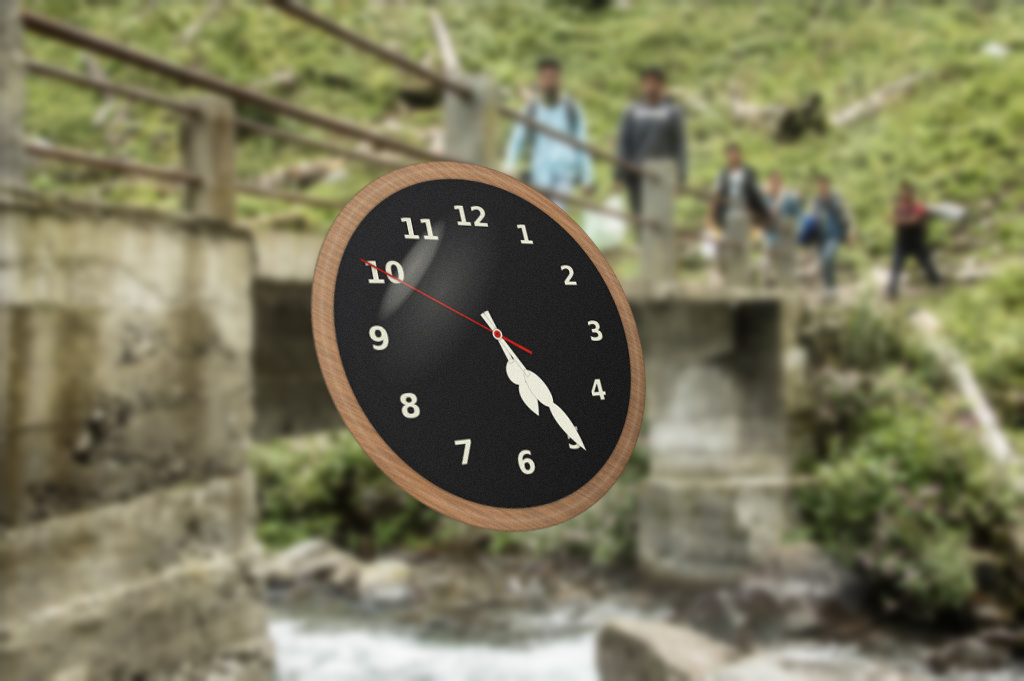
5:24:50
